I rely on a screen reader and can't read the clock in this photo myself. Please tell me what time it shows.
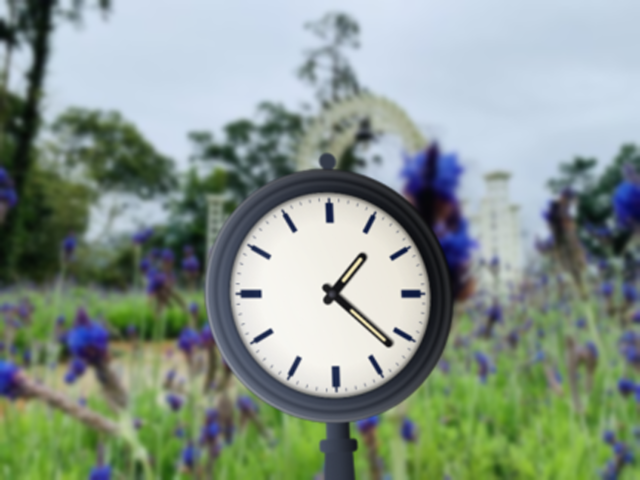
1:22
